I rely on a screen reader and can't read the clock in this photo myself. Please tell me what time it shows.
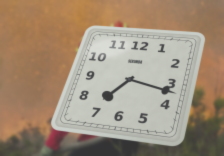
7:17
